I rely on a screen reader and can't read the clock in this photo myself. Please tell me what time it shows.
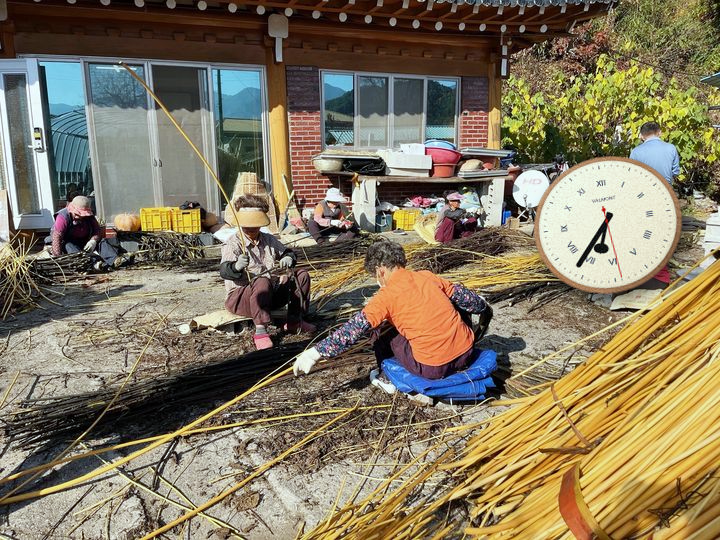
6:36:29
